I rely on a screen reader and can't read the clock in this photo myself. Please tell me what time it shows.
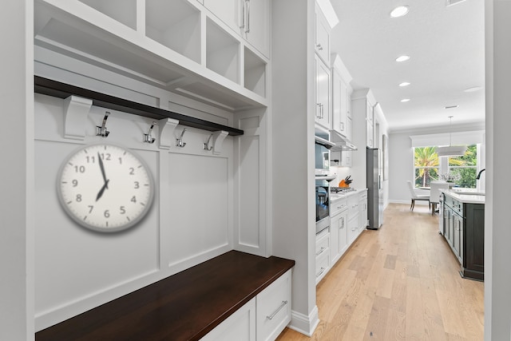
6:58
